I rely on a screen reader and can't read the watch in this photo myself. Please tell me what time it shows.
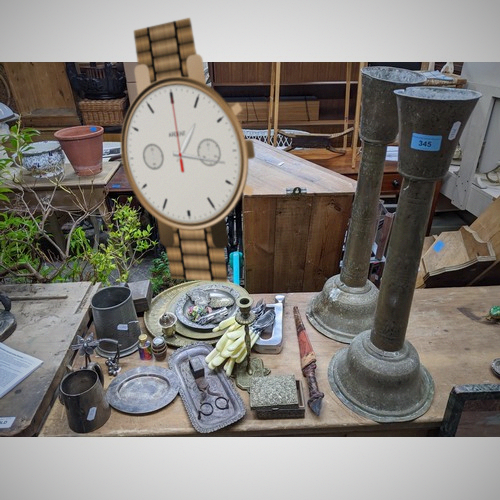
1:17
